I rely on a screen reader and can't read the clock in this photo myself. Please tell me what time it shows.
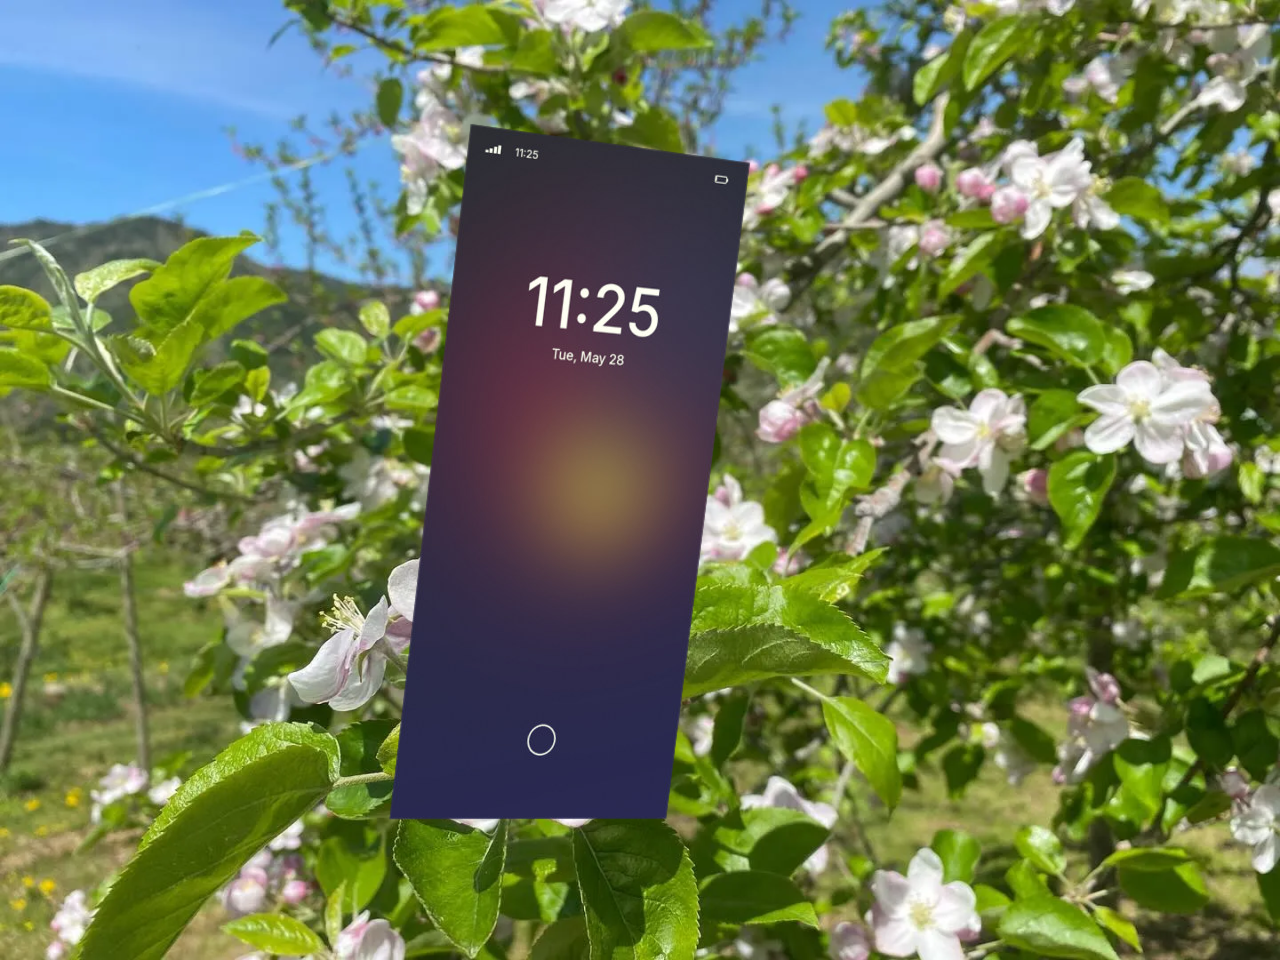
11:25
